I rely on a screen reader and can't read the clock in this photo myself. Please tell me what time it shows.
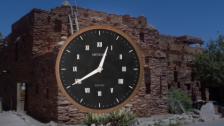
12:40
